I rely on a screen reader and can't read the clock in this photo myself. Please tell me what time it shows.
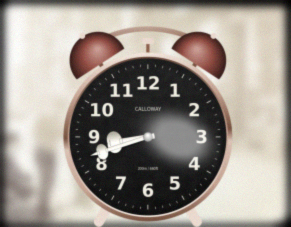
8:42
